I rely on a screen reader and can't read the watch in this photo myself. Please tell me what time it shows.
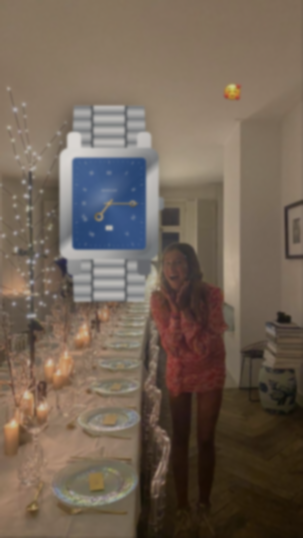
7:15
